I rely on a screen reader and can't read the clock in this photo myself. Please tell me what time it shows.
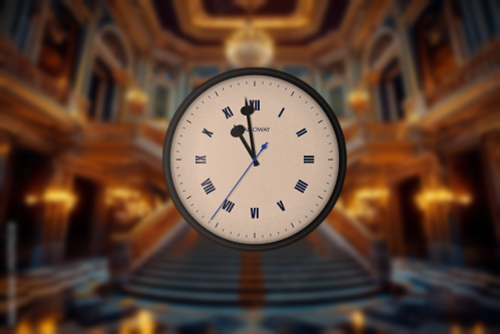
10:58:36
